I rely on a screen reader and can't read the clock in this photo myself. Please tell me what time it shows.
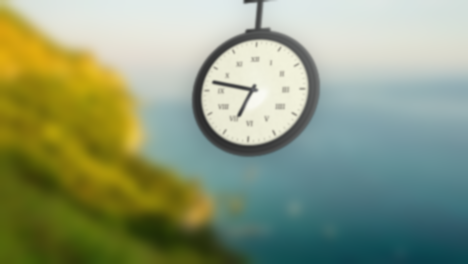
6:47
